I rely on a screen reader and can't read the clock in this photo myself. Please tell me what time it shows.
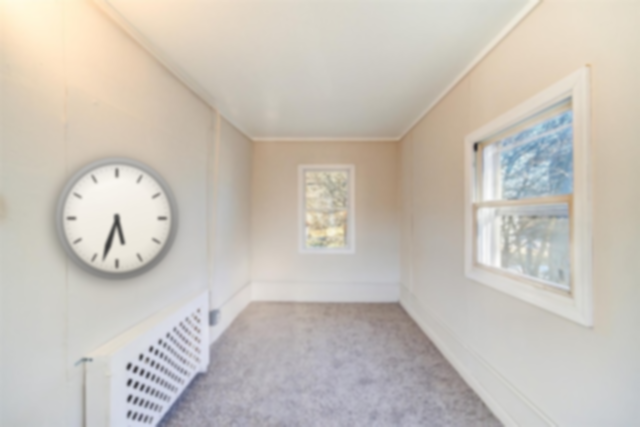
5:33
